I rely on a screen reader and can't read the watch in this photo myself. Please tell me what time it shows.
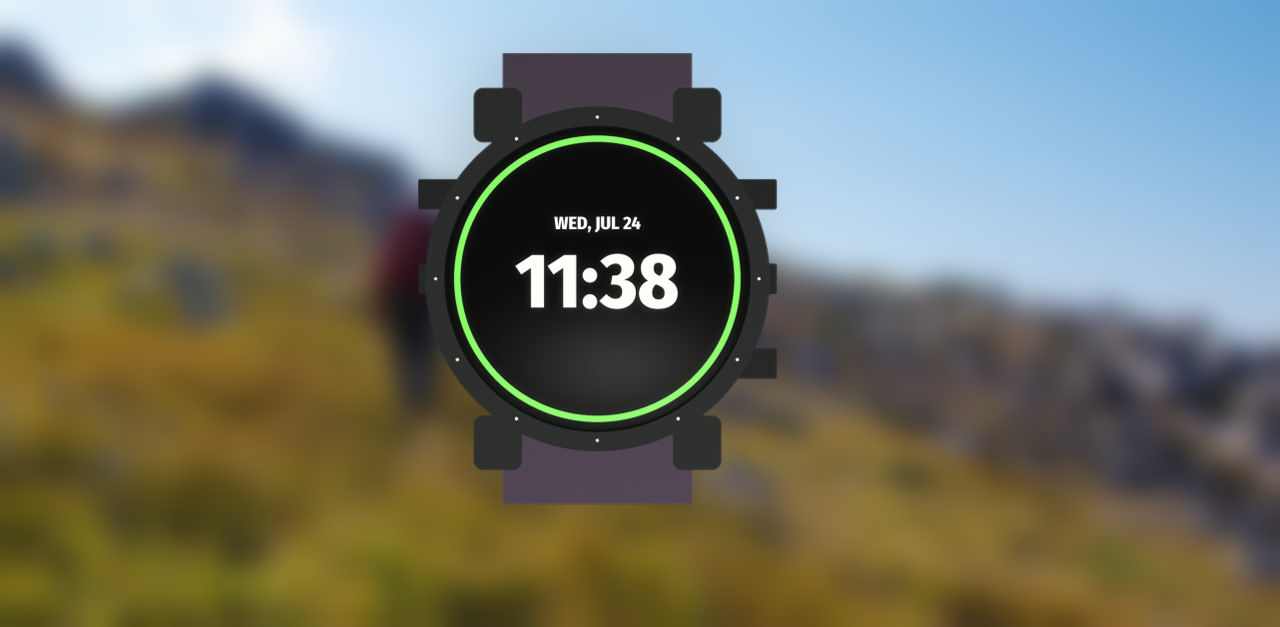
11:38
